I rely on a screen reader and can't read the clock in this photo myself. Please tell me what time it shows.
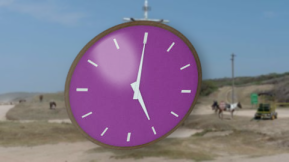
5:00
